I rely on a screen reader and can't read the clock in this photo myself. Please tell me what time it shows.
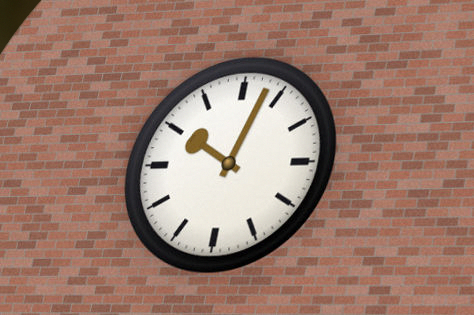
10:03
